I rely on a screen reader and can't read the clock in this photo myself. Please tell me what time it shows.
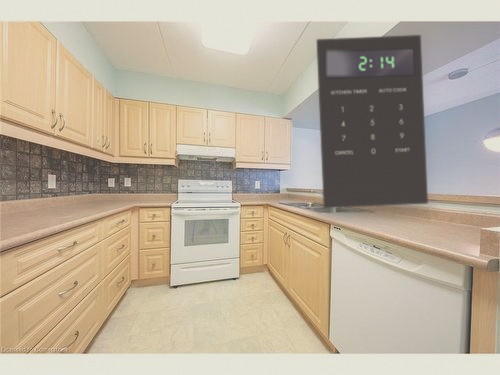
2:14
